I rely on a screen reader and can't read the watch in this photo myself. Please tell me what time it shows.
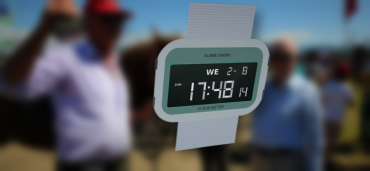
17:48:14
